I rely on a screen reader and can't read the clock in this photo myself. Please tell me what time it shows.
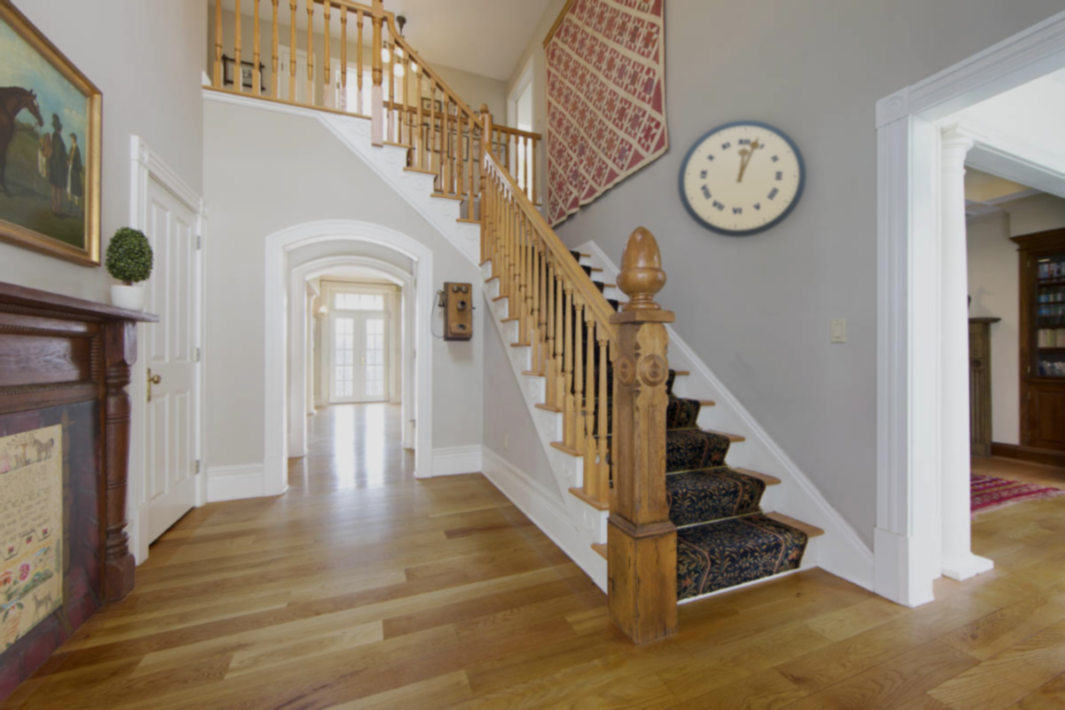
12:03
